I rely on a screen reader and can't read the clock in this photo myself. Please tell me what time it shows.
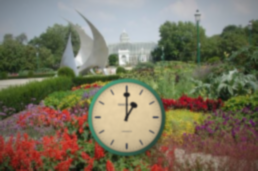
1:00
